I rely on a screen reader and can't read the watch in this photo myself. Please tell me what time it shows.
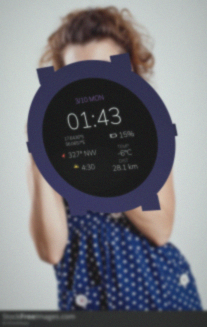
1:43
